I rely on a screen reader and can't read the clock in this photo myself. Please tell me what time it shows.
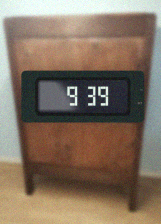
9:39
